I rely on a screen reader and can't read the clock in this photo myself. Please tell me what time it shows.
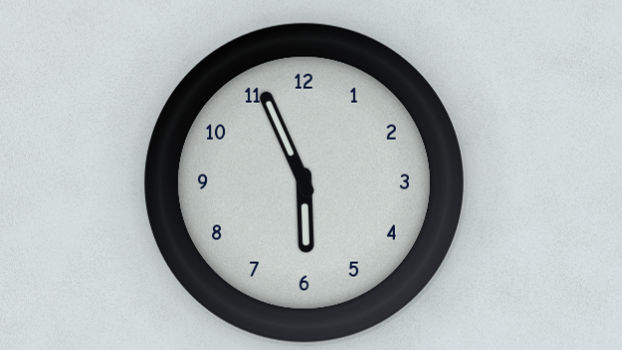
5:56
